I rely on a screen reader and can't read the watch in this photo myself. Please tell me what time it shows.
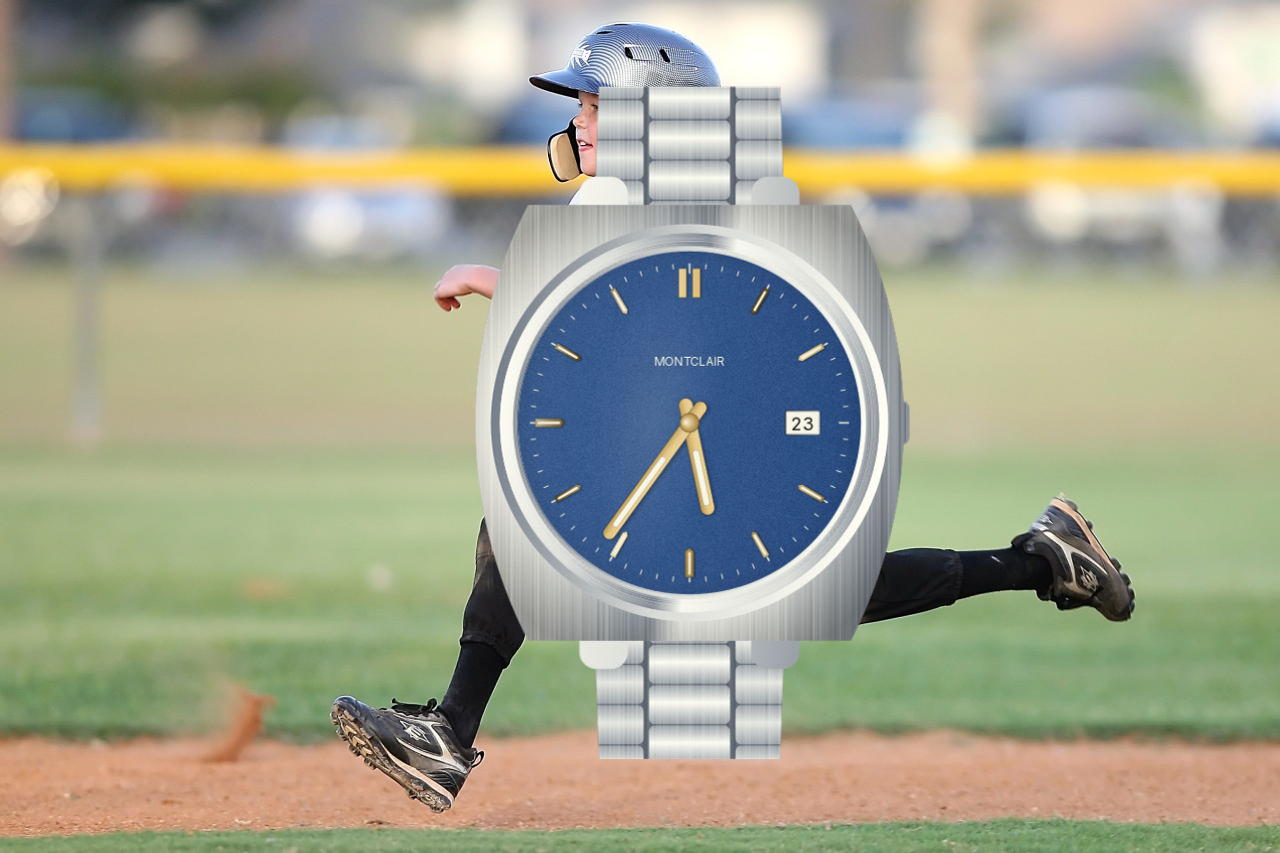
5:36
